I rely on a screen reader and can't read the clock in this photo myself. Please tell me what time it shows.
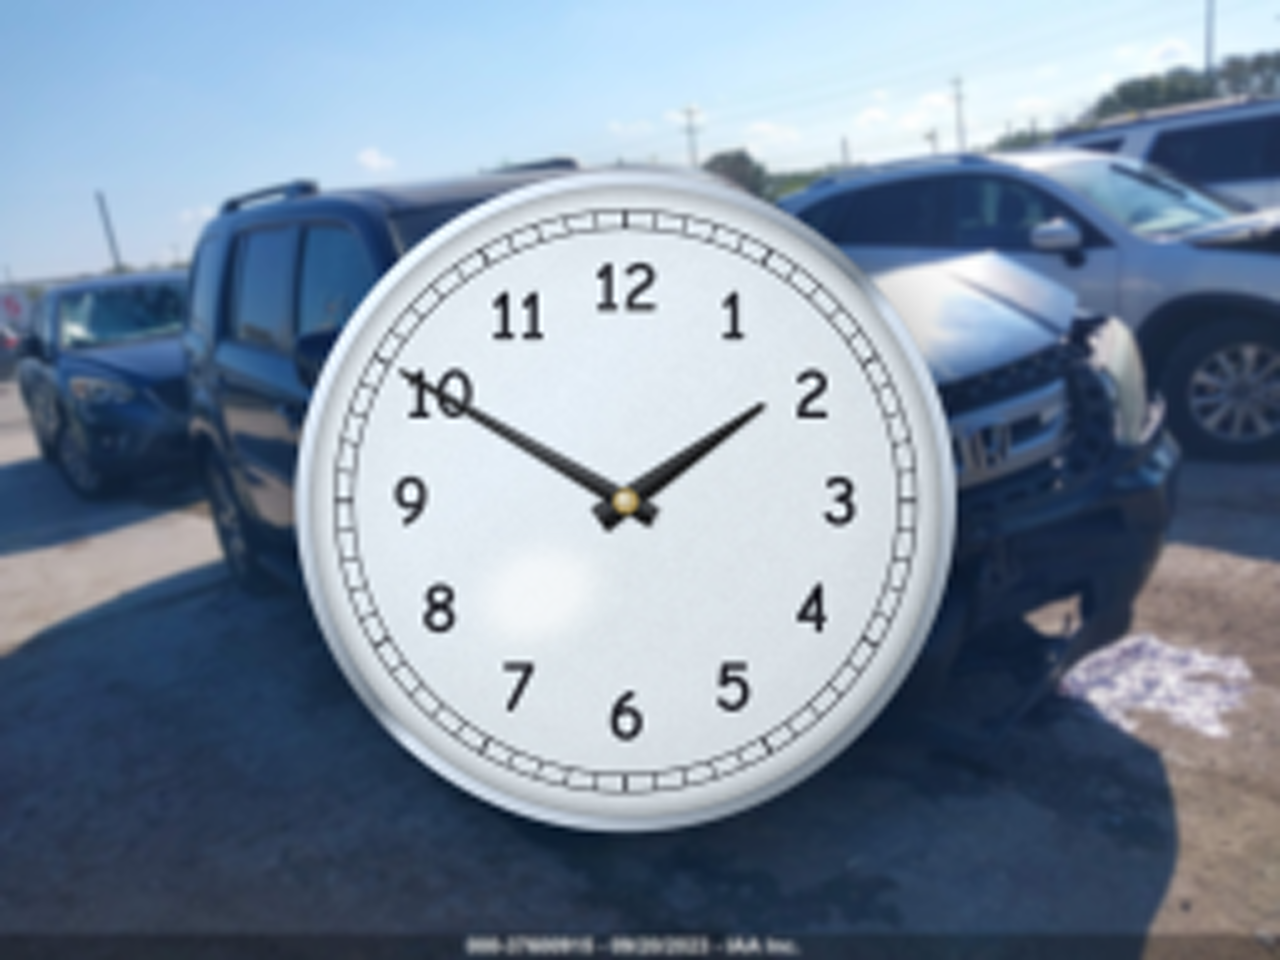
1:50
